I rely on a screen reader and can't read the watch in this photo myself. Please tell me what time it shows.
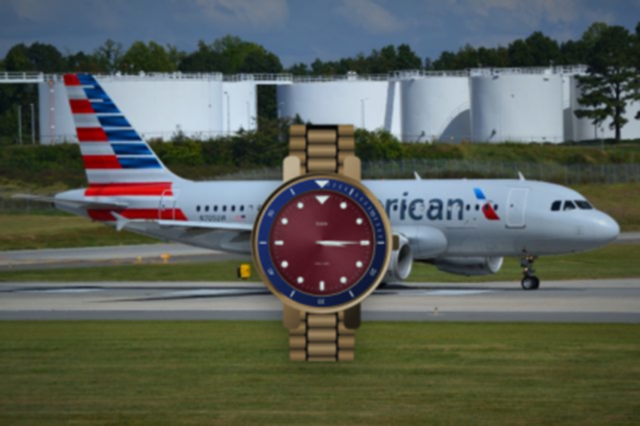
3:15
